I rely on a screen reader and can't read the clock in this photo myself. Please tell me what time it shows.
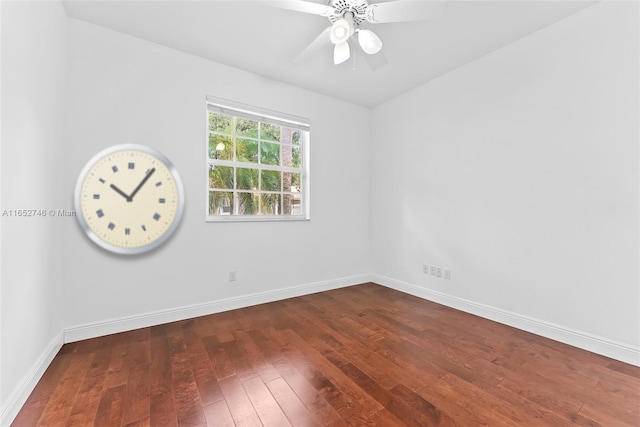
10:06
